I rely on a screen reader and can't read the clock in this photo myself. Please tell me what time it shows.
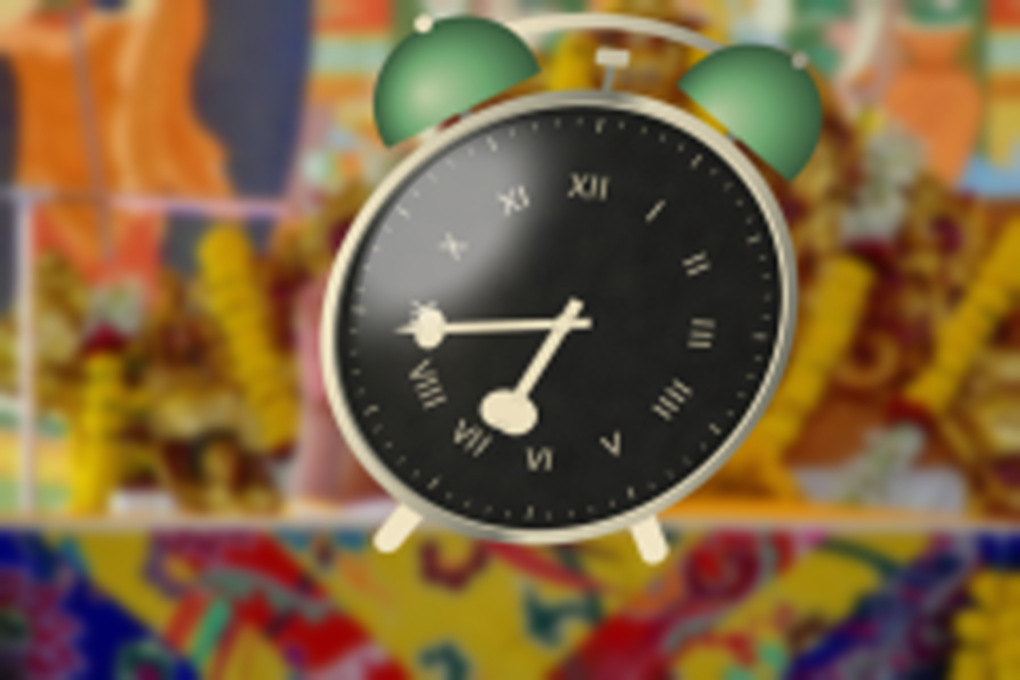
6:44
